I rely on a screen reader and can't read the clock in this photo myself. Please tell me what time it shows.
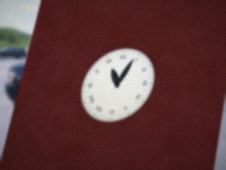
11:04
